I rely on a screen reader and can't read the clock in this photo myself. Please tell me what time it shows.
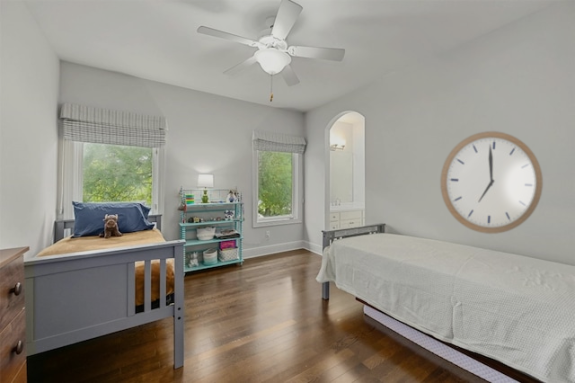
6:59
